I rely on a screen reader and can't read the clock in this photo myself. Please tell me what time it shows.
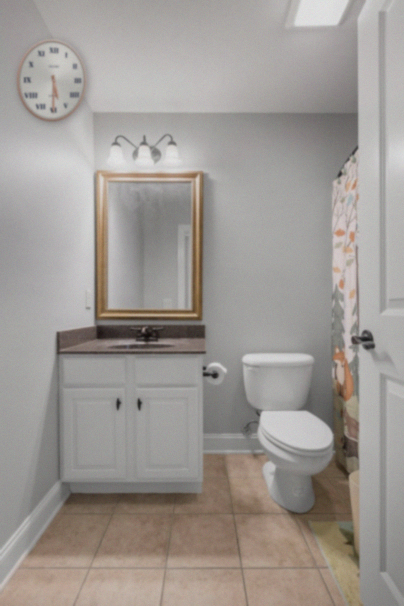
5:30
